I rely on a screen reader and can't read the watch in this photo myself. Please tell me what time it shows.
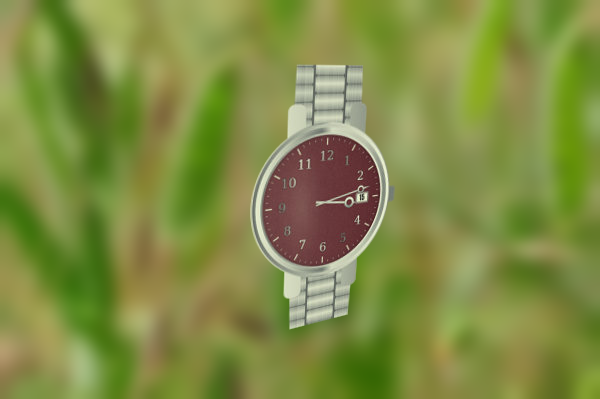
3:13
